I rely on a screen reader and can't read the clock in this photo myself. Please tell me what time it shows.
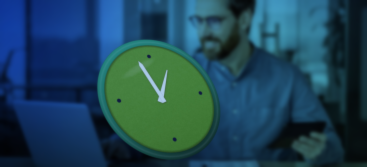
12:57
